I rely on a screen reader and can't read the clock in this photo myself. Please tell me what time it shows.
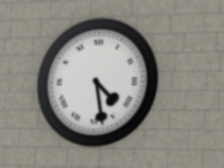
4:28
